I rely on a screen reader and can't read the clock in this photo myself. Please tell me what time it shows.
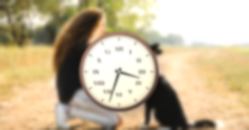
3:33
